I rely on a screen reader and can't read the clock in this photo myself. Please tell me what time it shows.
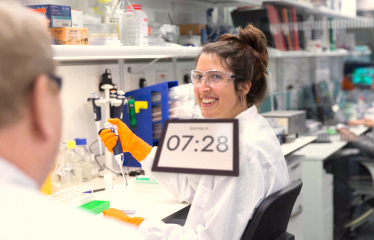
7:28
